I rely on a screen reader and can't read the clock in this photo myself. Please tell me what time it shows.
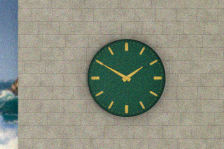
1:50
